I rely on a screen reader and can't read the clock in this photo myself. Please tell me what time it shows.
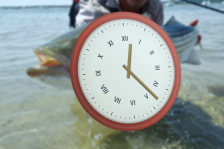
12:23
